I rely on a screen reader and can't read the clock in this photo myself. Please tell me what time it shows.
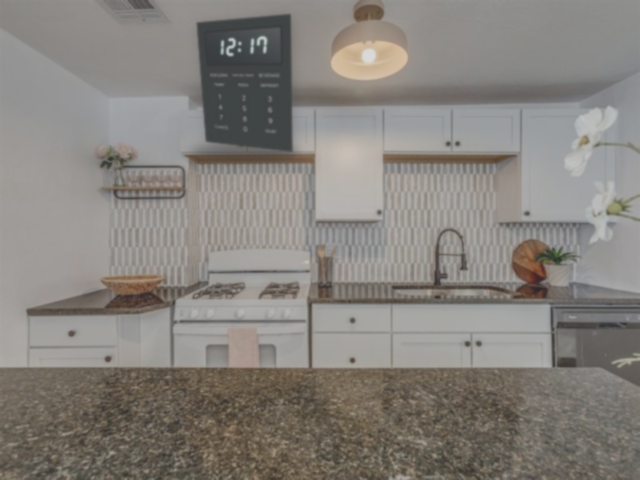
12:17
